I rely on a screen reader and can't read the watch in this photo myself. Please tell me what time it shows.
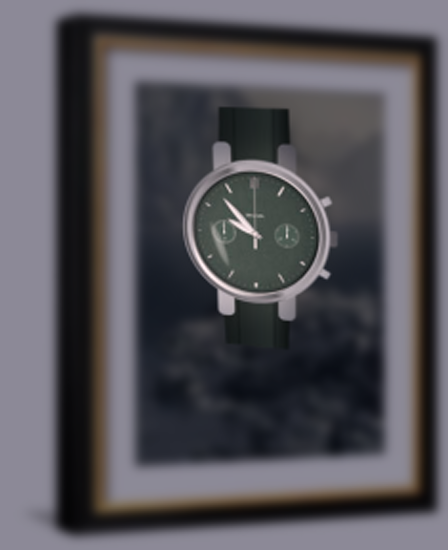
9:53
